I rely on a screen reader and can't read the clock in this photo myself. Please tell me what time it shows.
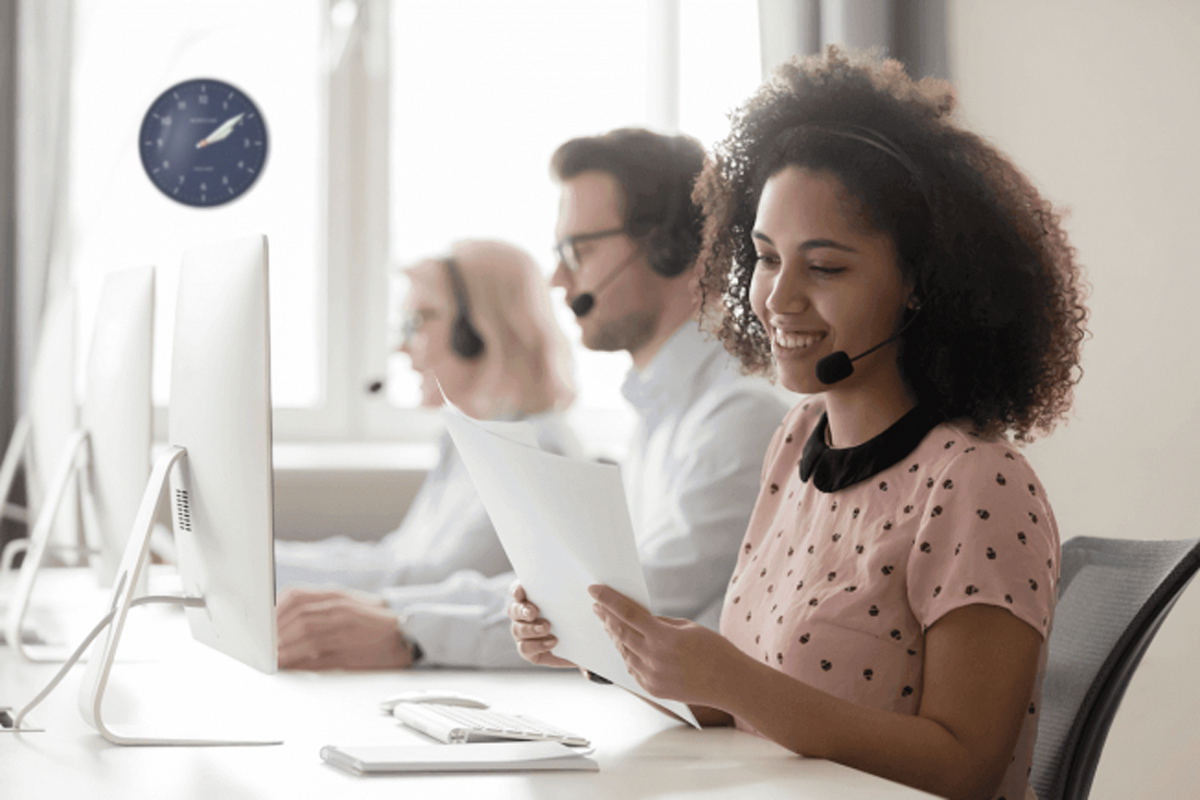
2:09
